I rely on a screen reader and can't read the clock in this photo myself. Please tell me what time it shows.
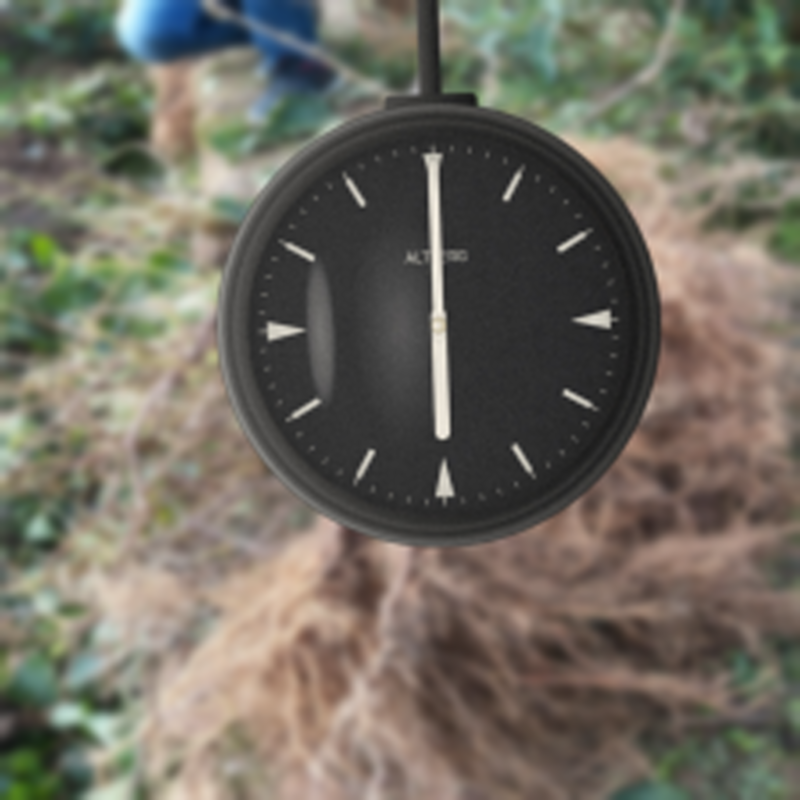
6:00
